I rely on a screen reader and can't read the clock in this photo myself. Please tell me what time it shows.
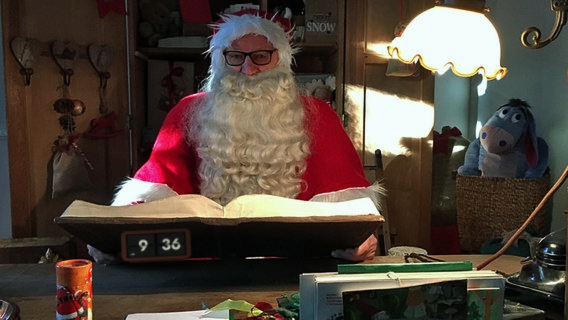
9:36
